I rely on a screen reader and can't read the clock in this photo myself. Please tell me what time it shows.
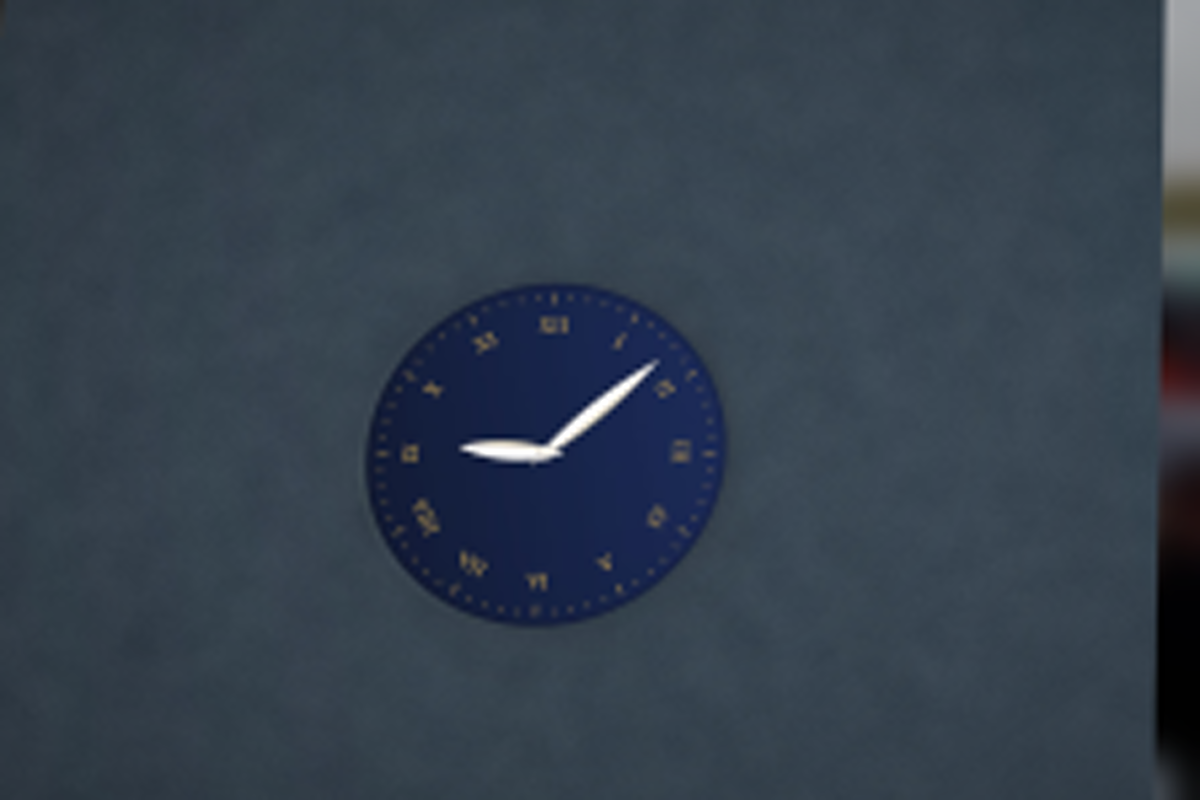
9:08
